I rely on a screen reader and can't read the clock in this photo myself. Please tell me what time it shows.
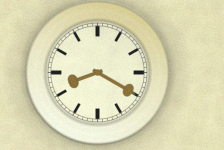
8:20
